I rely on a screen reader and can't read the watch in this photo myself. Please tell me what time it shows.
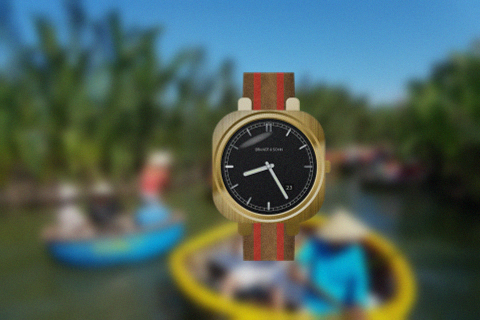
8:25
